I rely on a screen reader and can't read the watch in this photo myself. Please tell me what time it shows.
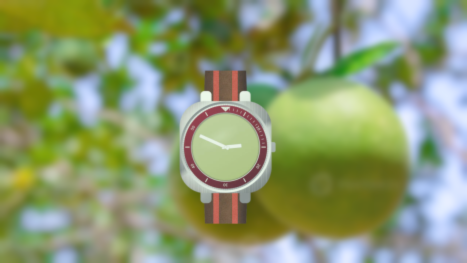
2:49
